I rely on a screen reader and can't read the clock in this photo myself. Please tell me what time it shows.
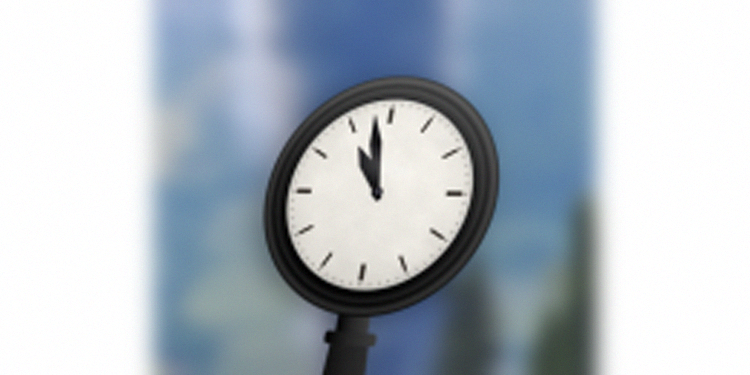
10:58
